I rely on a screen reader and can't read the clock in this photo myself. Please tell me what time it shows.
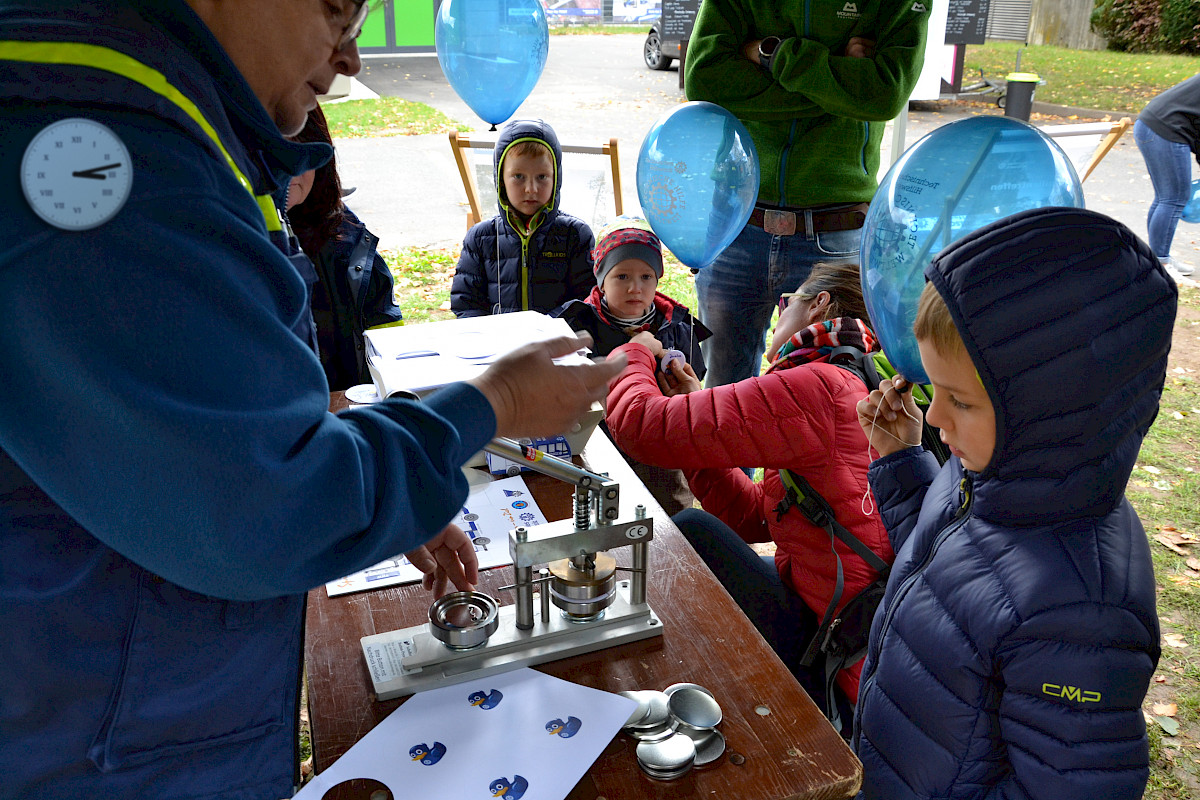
3:13
